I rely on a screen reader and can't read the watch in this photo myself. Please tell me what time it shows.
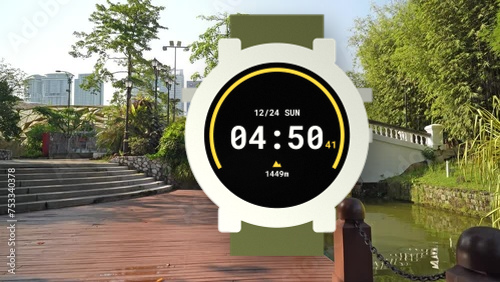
4:50:41
